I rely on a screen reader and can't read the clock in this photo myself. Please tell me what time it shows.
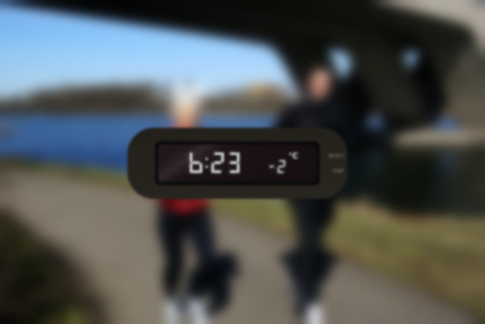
6:23
